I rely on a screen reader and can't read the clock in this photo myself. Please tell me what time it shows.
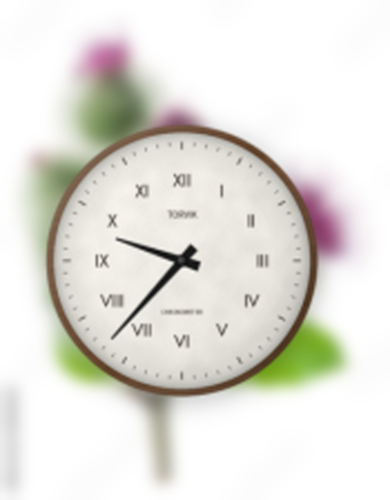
9:37
